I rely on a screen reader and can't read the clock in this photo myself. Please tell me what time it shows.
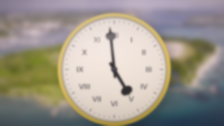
4:59
